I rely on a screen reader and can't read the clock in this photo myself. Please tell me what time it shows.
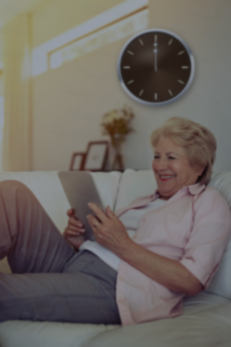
12:00
